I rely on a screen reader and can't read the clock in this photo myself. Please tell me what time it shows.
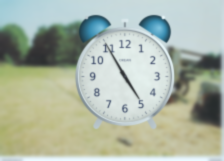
4:55
